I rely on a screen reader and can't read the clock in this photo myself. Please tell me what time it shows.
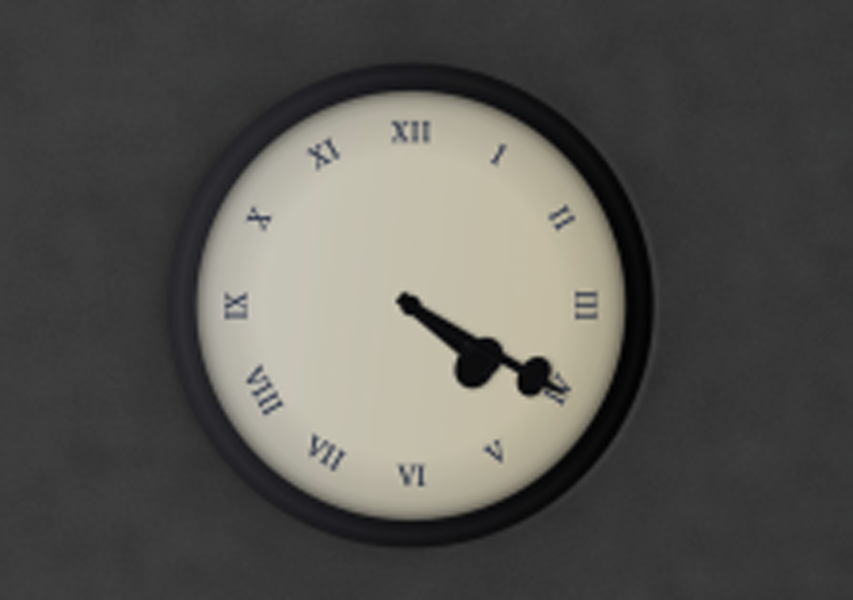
4:20
